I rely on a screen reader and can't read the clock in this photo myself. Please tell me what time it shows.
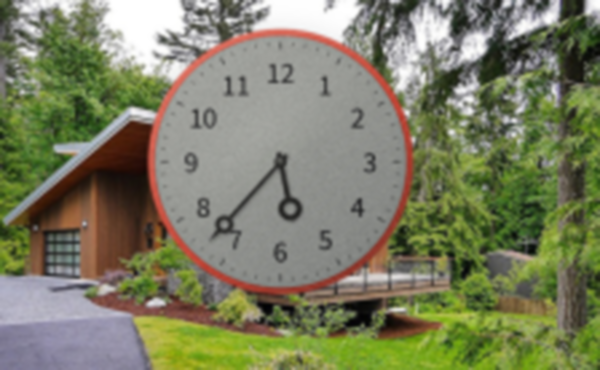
5:37
